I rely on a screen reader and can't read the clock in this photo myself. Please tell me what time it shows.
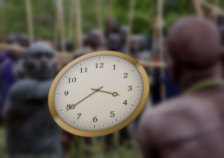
3:39
